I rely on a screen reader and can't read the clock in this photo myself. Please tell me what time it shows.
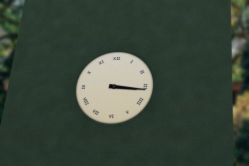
3:16
